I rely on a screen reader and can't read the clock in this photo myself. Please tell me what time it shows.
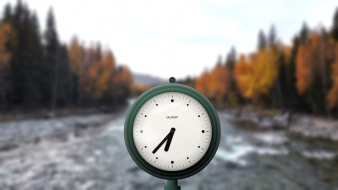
6:37
